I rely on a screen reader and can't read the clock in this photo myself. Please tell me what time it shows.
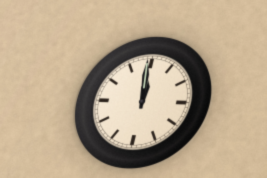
11:59
